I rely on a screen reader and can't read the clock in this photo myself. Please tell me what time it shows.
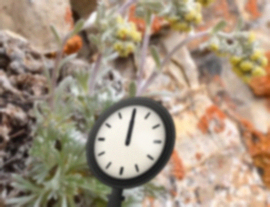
12:00
